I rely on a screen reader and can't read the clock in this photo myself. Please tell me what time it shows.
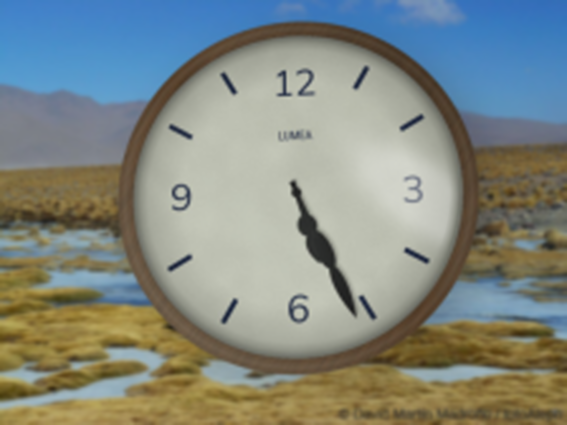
5:26
